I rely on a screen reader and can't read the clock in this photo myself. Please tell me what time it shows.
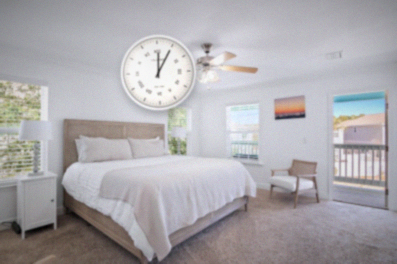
12:05
